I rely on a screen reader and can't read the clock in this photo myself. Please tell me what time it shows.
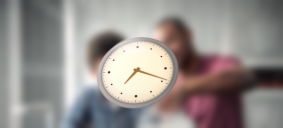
7:19
